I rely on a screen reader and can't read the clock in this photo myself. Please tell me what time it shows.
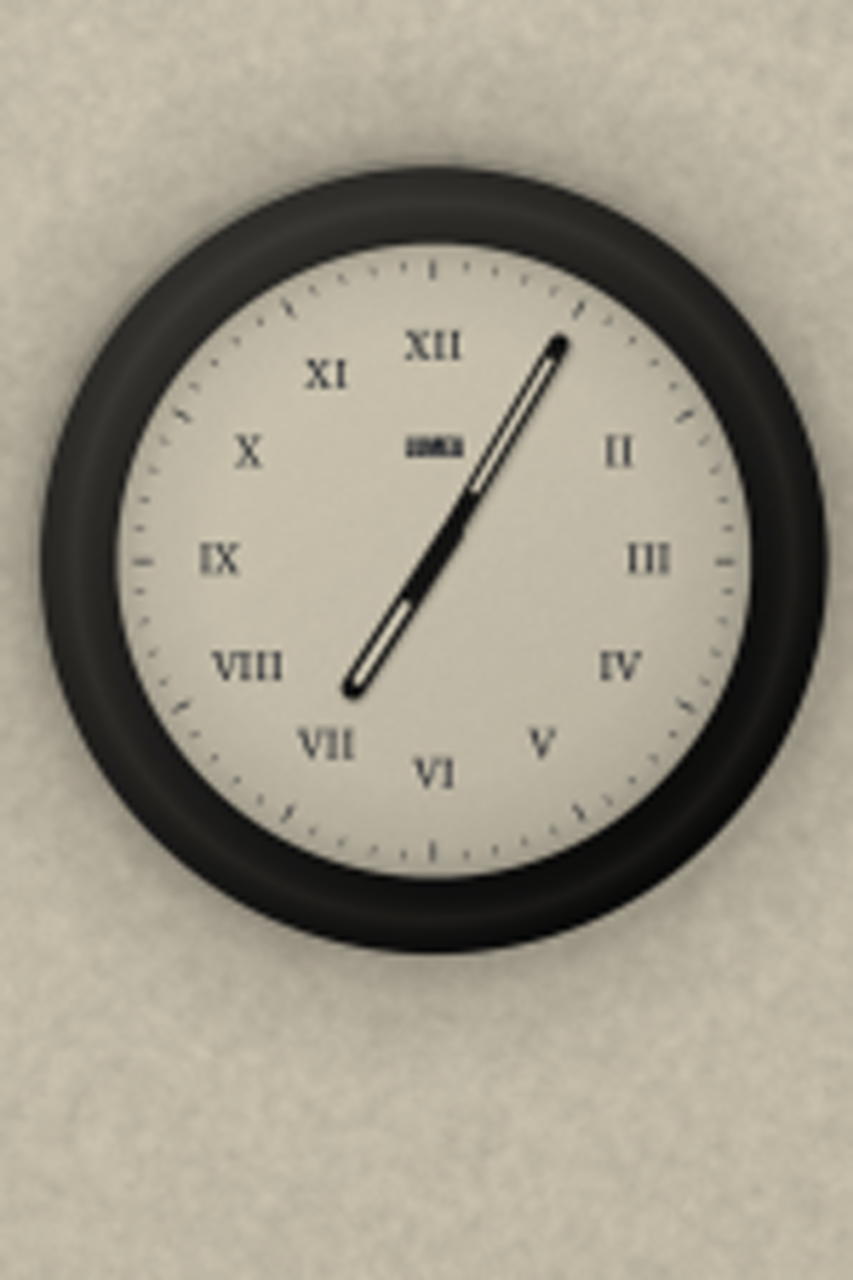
7:05
